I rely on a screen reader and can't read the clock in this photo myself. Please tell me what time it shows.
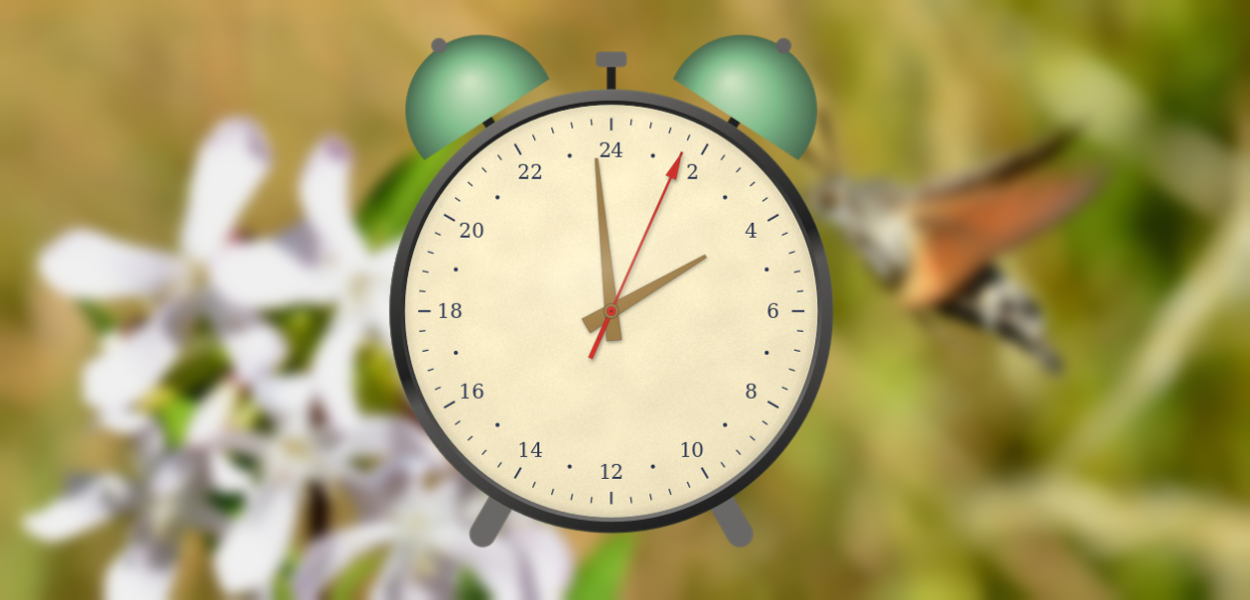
3:59:04
